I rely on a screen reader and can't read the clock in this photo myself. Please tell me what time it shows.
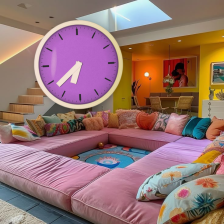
6:38
